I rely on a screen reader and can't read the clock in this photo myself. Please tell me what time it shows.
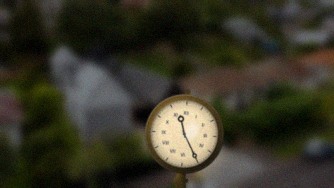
11:25
